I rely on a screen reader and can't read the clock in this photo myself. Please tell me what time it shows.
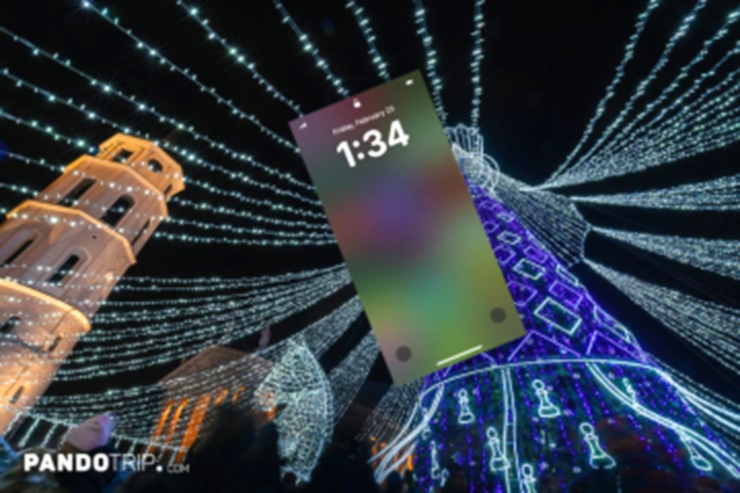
1:34
